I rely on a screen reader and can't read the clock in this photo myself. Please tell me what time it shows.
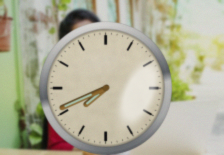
7:41
